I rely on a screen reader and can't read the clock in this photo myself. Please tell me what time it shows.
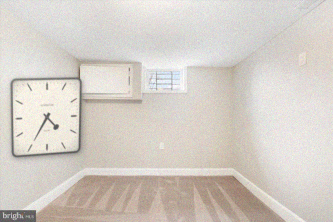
4:35
